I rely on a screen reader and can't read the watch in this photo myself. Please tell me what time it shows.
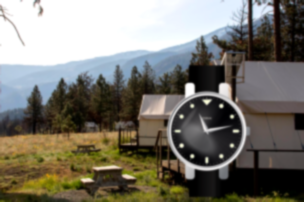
11:13
